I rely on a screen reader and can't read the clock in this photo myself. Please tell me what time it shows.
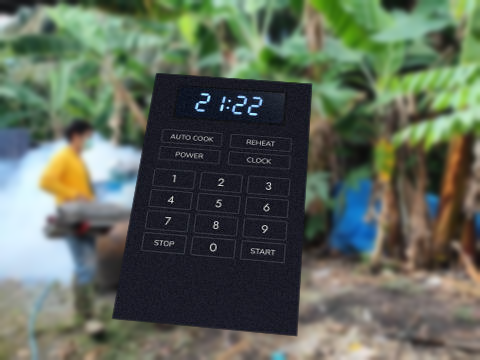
21:22
